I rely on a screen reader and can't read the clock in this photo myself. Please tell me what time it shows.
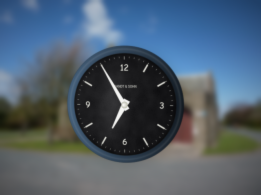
6:55
